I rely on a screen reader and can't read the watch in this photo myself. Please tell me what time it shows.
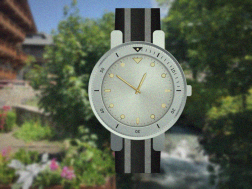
12:51
